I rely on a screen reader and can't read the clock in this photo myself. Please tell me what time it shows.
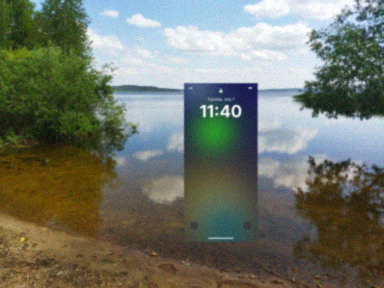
11:40
